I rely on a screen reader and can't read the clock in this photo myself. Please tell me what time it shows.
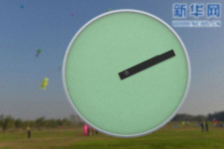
2:11
